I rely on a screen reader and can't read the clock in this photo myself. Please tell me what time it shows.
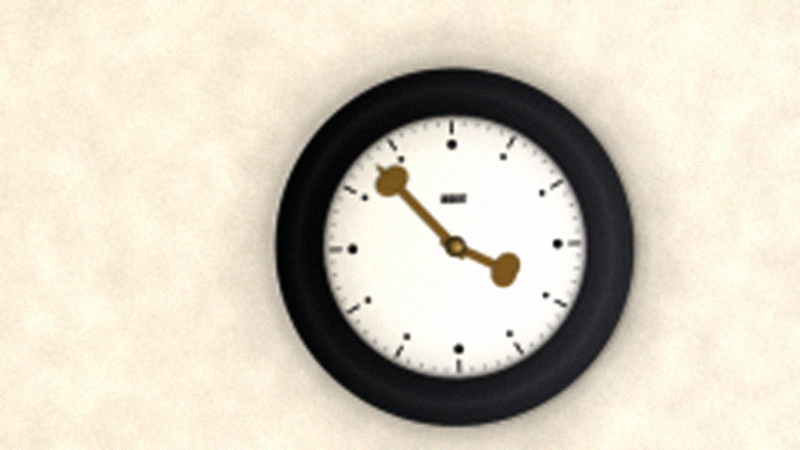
3:53
